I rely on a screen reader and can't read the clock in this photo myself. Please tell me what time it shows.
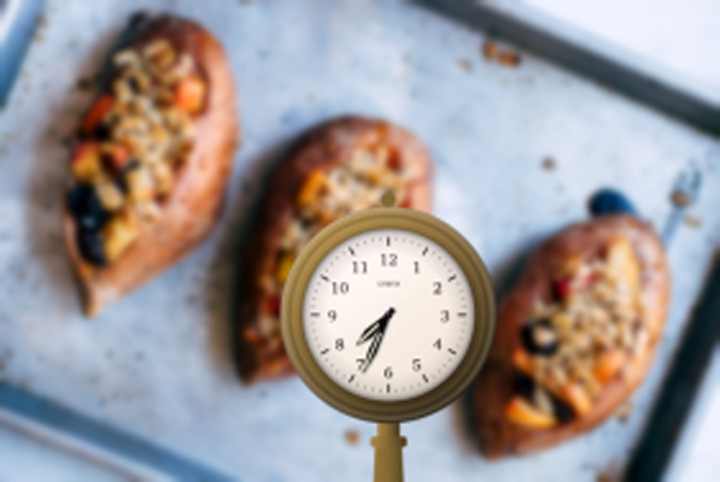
7:34
